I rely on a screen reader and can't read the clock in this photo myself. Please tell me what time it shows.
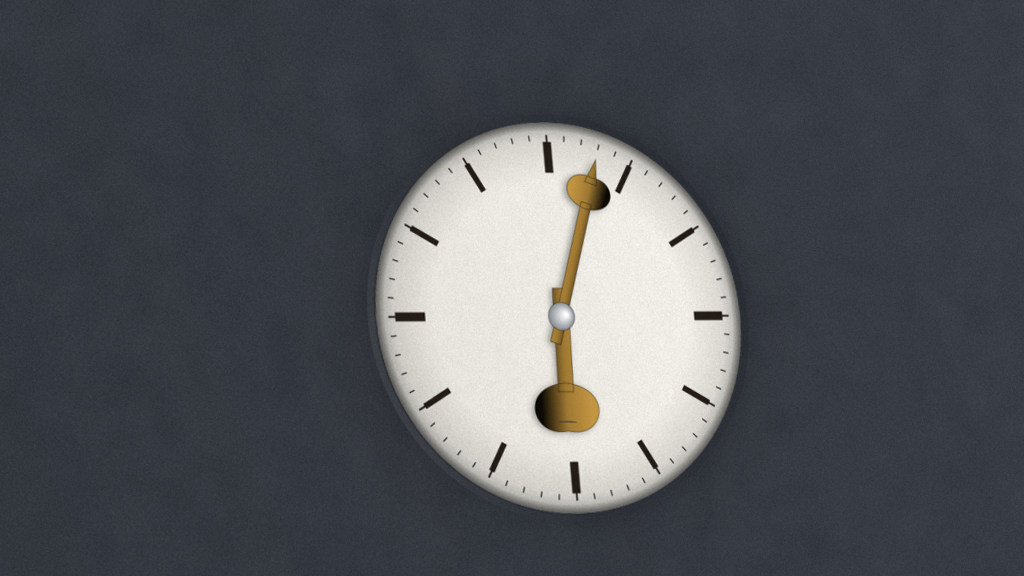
6:03
